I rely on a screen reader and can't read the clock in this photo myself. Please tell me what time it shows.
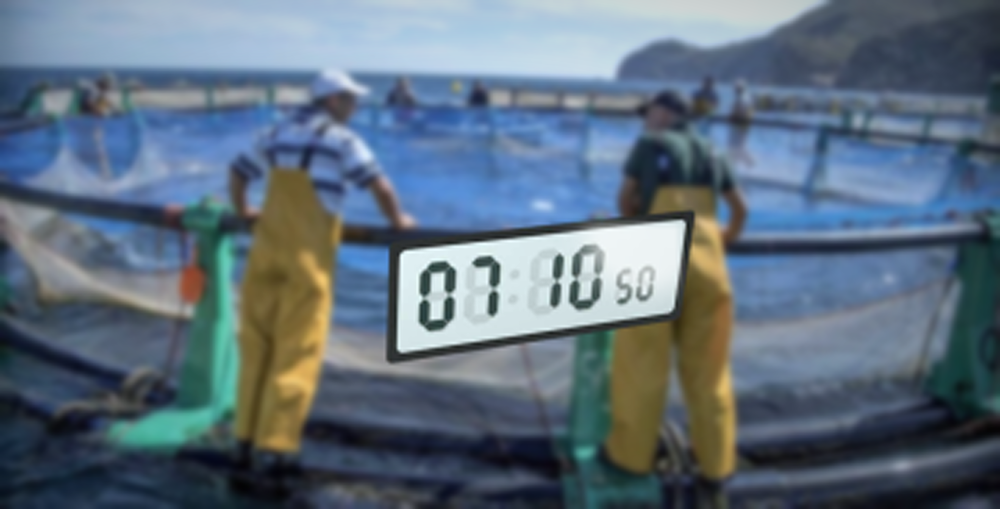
7:10:50
